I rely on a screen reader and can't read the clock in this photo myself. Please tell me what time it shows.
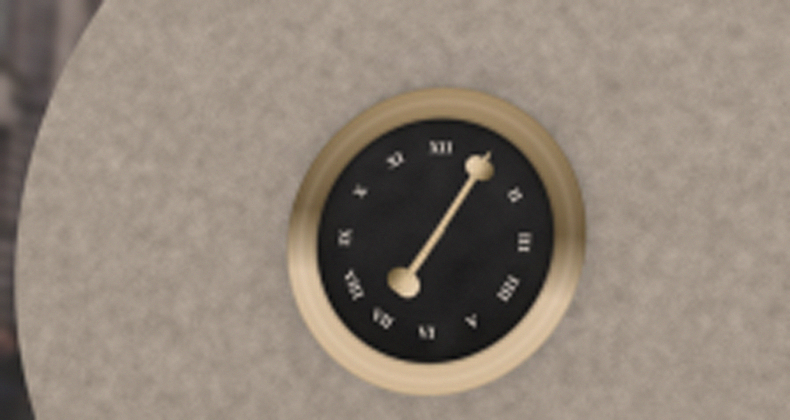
7:05
